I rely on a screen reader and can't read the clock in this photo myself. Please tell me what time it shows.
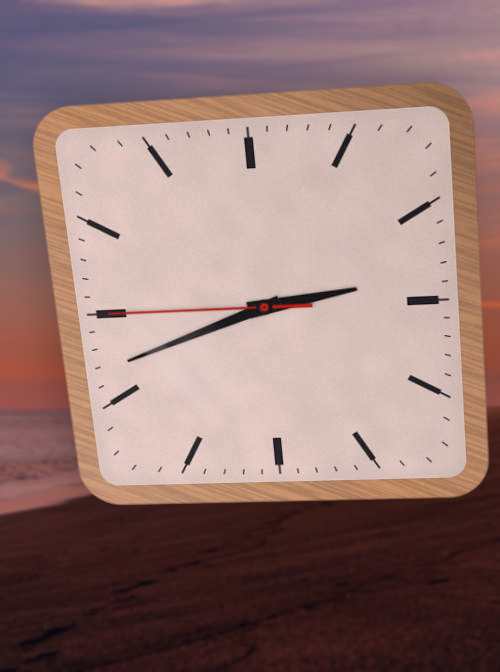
2:41:45
